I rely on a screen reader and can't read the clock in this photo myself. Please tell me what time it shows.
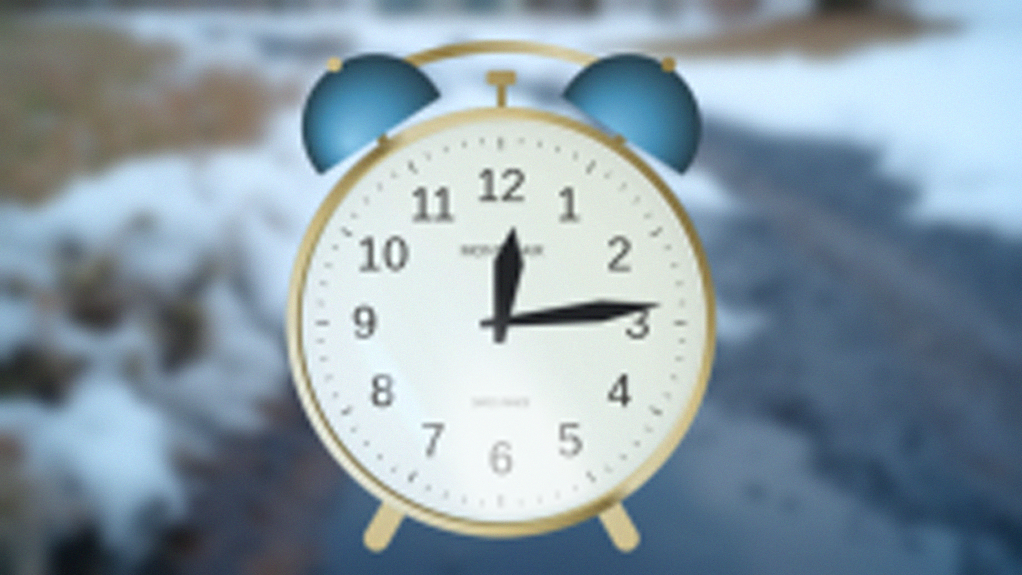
12:14
